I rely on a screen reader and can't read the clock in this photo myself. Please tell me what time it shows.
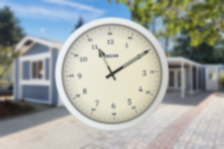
11:10
